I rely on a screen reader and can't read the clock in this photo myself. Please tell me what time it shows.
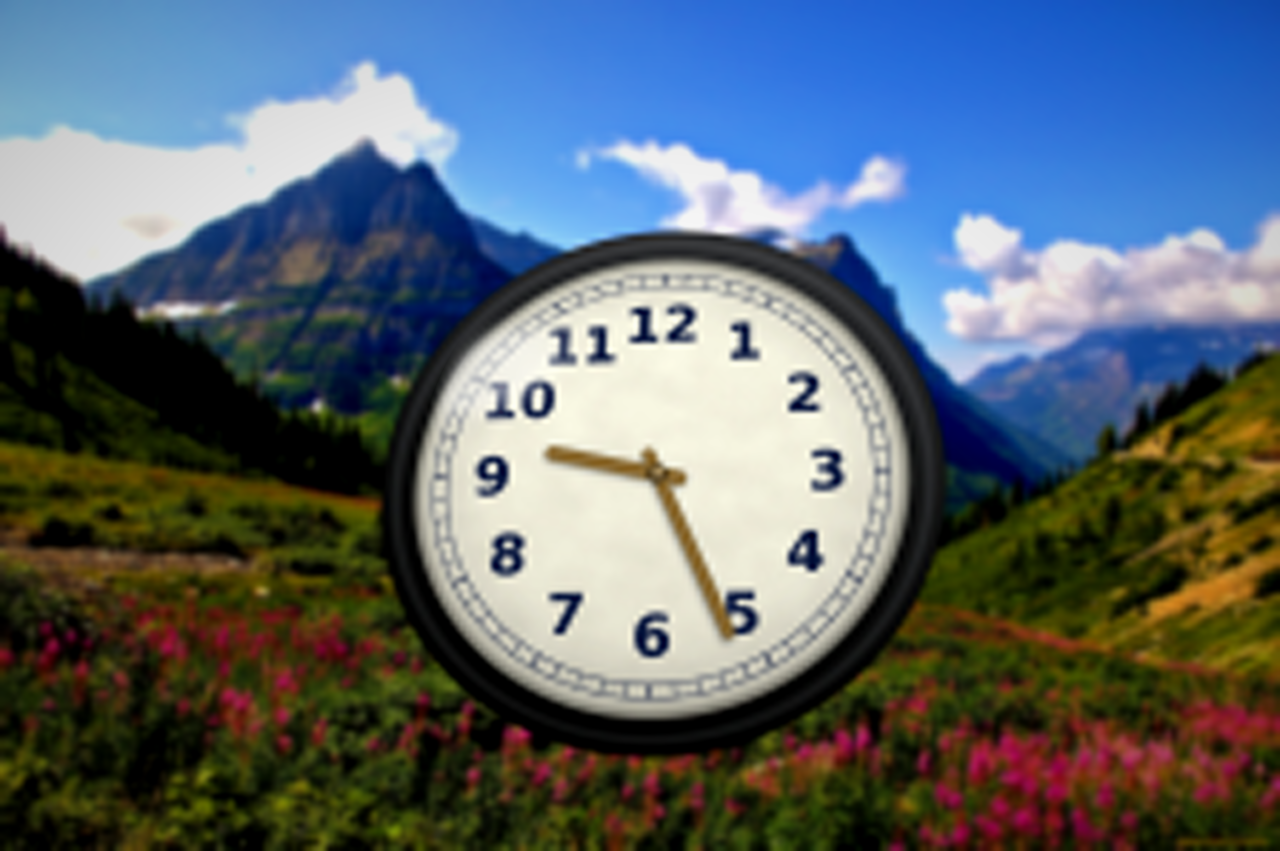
9:26
